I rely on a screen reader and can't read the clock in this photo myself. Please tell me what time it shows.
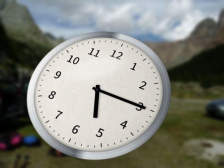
5:15
